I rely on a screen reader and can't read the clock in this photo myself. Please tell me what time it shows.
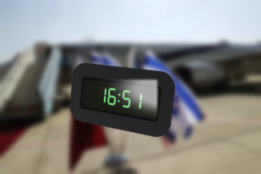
16:51
